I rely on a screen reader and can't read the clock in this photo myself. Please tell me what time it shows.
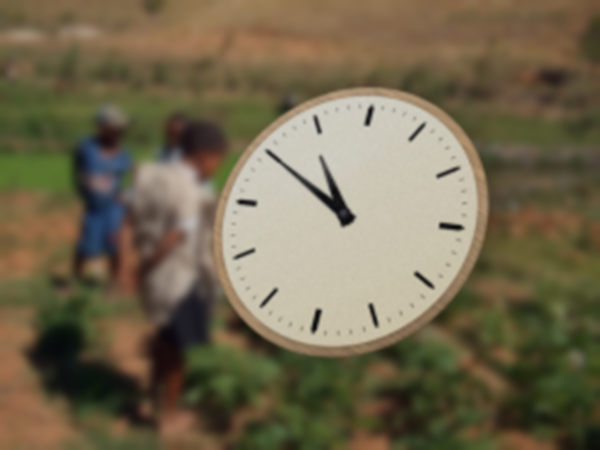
10:50
